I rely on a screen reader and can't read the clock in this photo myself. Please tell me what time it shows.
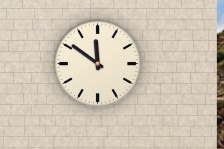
11:51
